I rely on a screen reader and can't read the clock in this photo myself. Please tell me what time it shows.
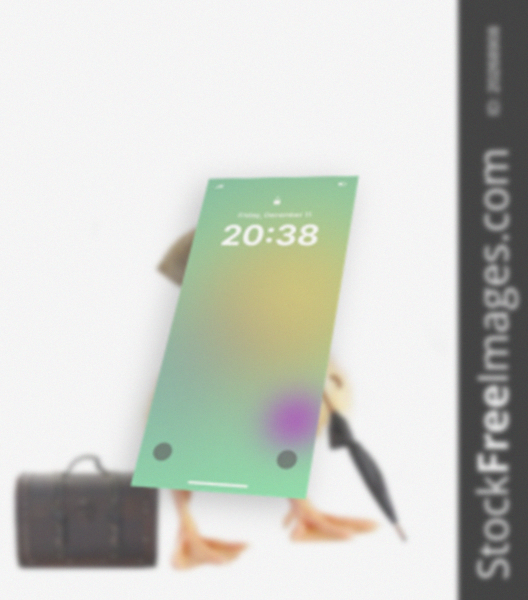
20:38
